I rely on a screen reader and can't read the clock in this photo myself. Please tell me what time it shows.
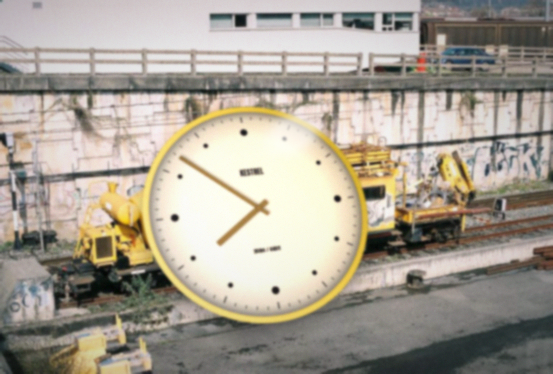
7:52
